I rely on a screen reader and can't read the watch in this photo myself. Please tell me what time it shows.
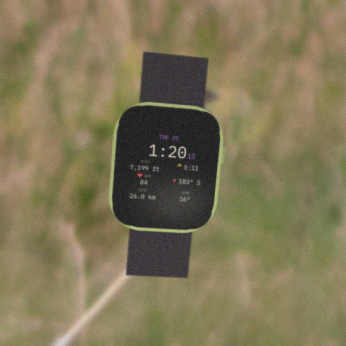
1:20
